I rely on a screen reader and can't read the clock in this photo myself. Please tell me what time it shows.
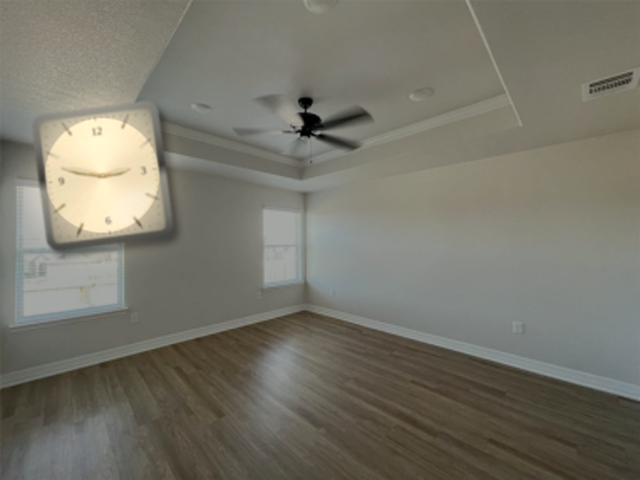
2:48
